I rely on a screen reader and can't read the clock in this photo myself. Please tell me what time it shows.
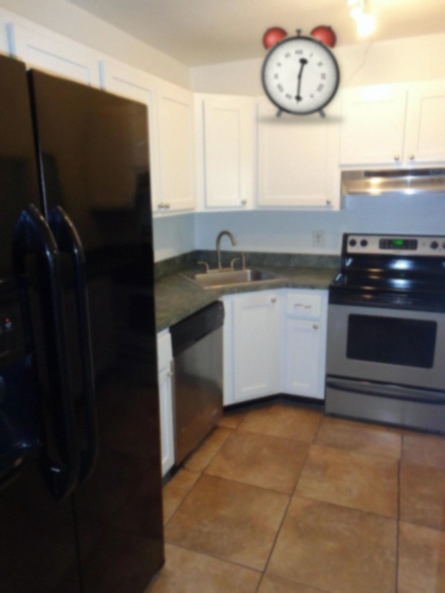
12:31
